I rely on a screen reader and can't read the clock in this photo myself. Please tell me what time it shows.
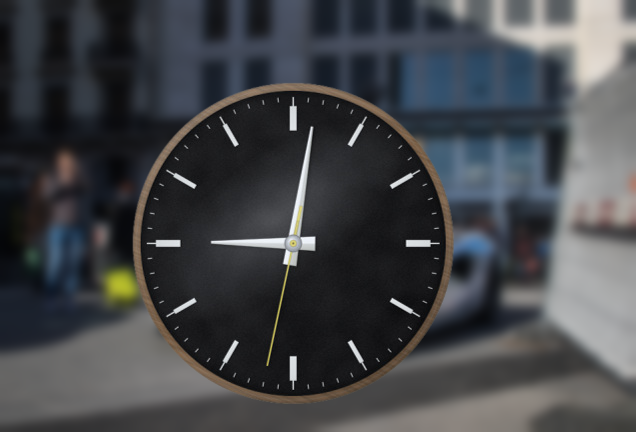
9:01:32
